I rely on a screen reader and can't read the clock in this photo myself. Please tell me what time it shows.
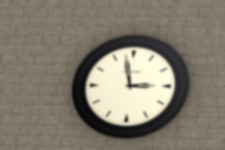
2:58
